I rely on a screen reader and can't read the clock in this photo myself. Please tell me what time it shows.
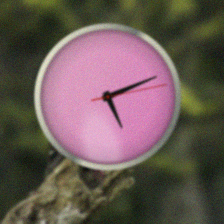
5:11:13
